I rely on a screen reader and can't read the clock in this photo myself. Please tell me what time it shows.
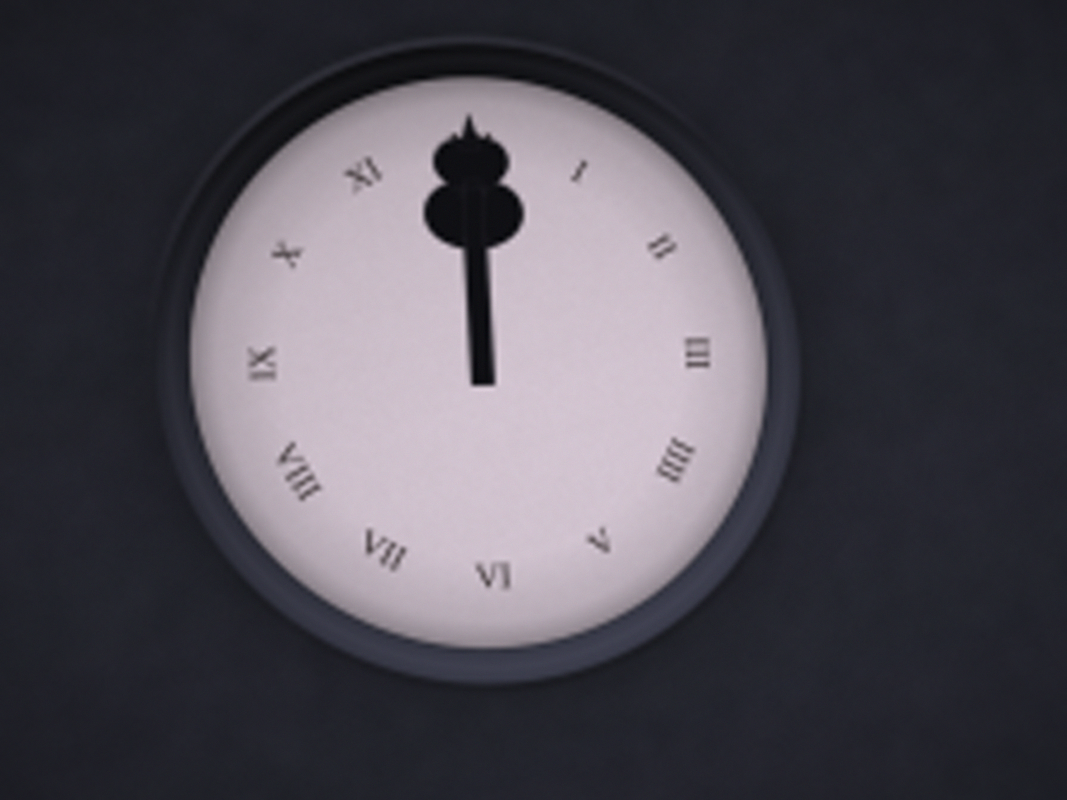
12:00
